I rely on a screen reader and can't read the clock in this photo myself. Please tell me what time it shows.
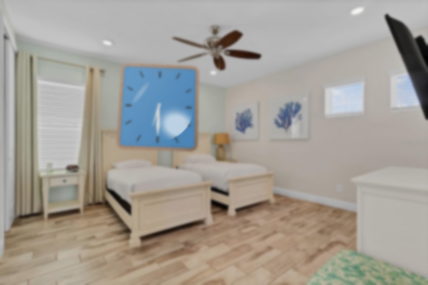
6:30
